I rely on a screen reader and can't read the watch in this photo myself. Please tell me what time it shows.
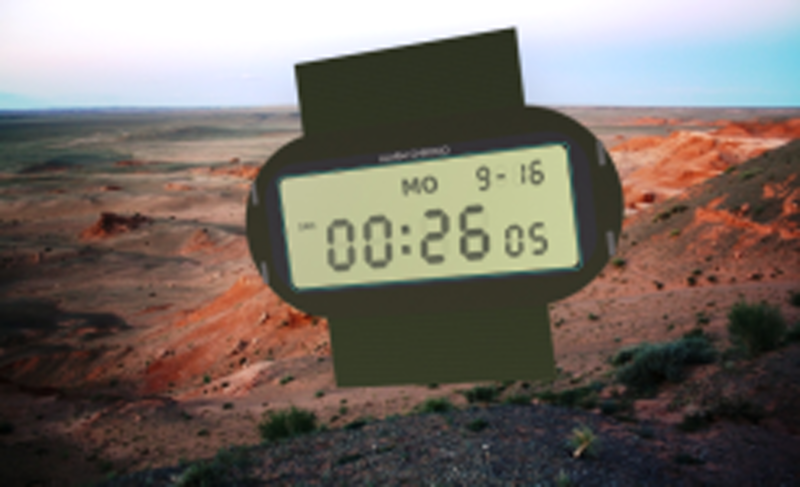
0:26:05
